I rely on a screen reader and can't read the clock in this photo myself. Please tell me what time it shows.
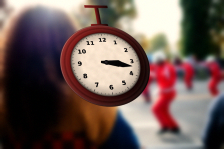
3:17
